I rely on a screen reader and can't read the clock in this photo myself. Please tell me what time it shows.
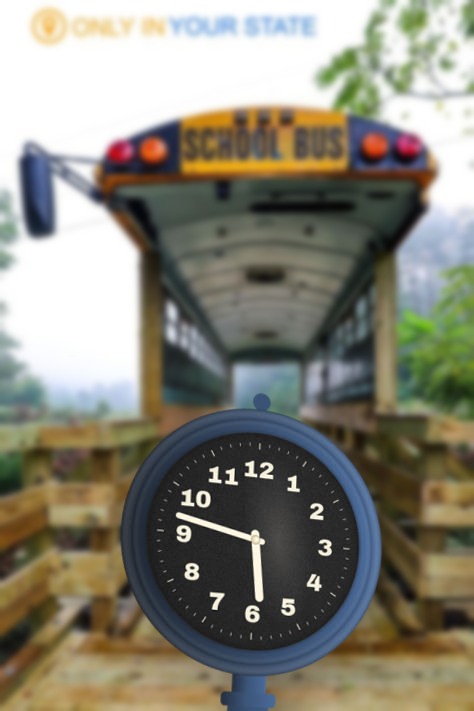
5:47
